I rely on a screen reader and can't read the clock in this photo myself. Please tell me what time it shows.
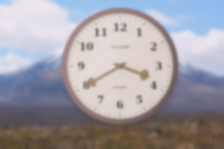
3:40
